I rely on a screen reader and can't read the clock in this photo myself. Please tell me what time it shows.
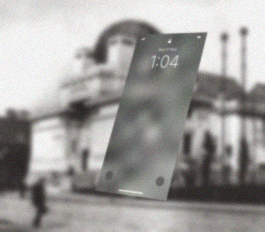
1:04
